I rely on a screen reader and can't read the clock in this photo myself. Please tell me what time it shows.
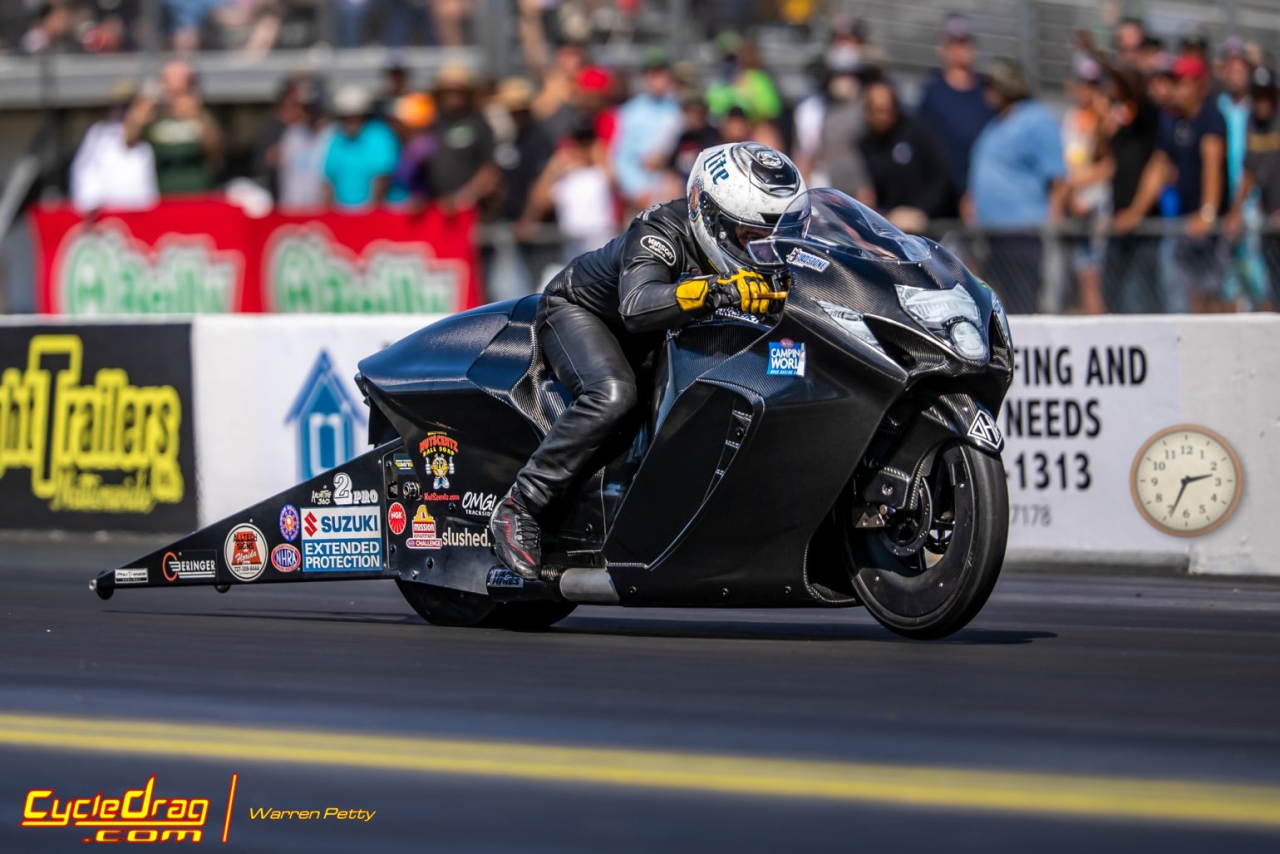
2:34
